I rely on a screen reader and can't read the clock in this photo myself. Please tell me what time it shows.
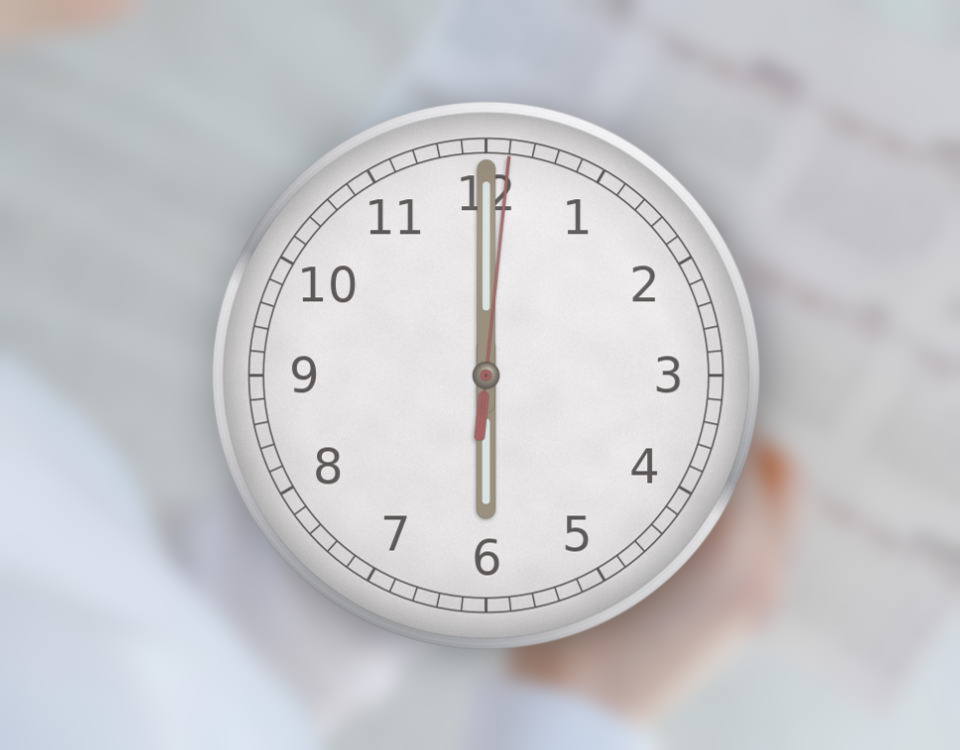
6:00:01
